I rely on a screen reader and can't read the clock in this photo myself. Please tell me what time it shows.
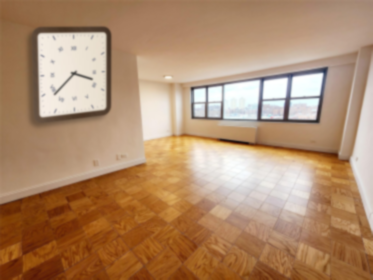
3:38
